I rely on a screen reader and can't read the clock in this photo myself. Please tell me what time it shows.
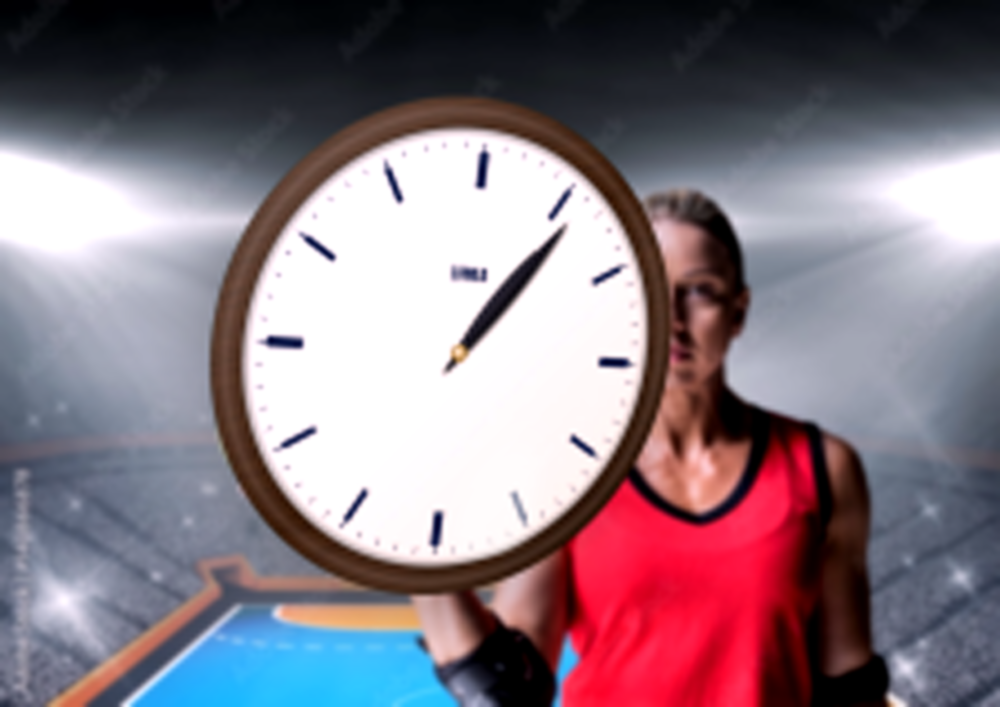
1:06
